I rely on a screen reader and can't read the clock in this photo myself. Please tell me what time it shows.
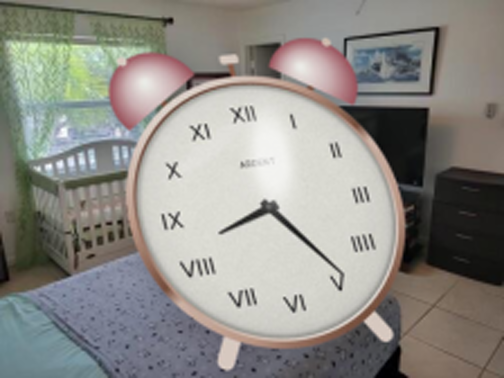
8:24
